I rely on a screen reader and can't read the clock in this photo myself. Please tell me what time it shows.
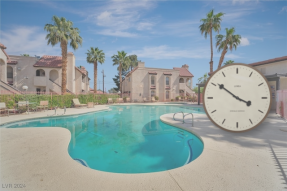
3:51
